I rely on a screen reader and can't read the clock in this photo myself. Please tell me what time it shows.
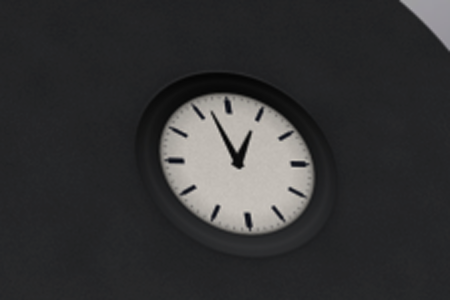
12:57
